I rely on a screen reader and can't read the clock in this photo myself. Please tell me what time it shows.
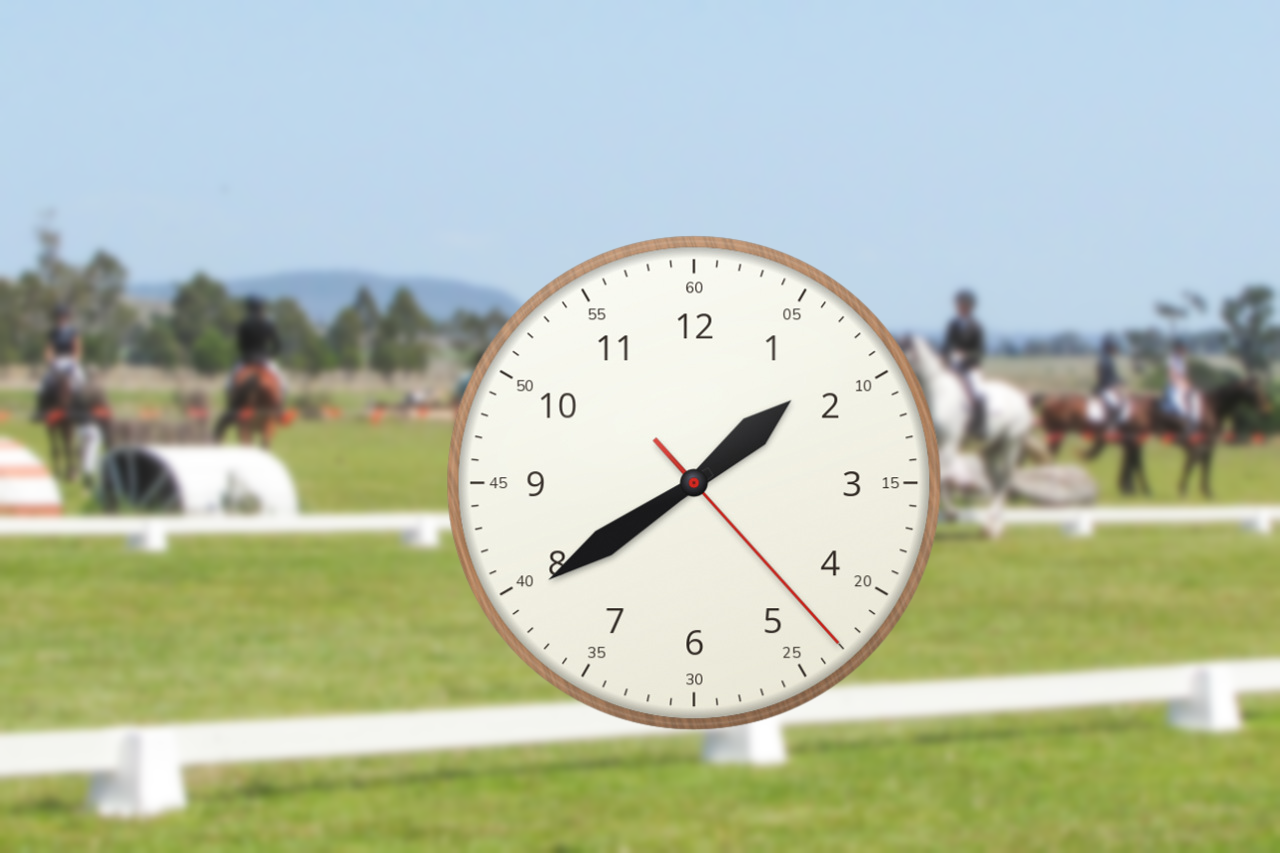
1:39:23
